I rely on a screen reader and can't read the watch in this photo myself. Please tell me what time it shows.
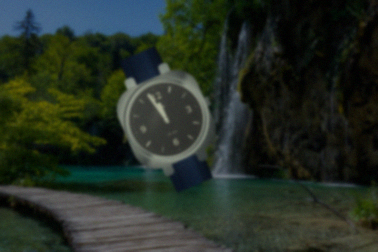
11:58
